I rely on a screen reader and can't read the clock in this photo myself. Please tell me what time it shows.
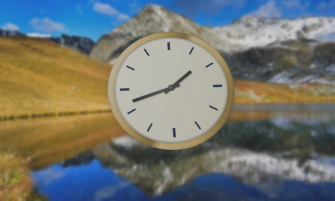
1:42
